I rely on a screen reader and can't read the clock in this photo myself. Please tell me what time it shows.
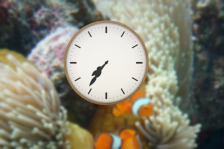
7:36
